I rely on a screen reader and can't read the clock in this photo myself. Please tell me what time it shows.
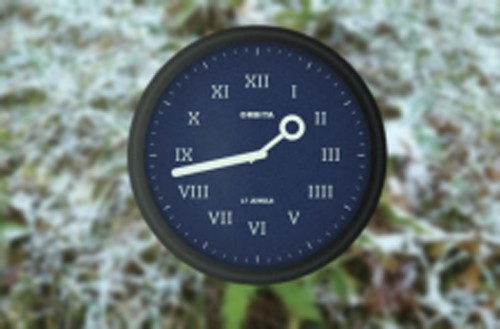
1:43
